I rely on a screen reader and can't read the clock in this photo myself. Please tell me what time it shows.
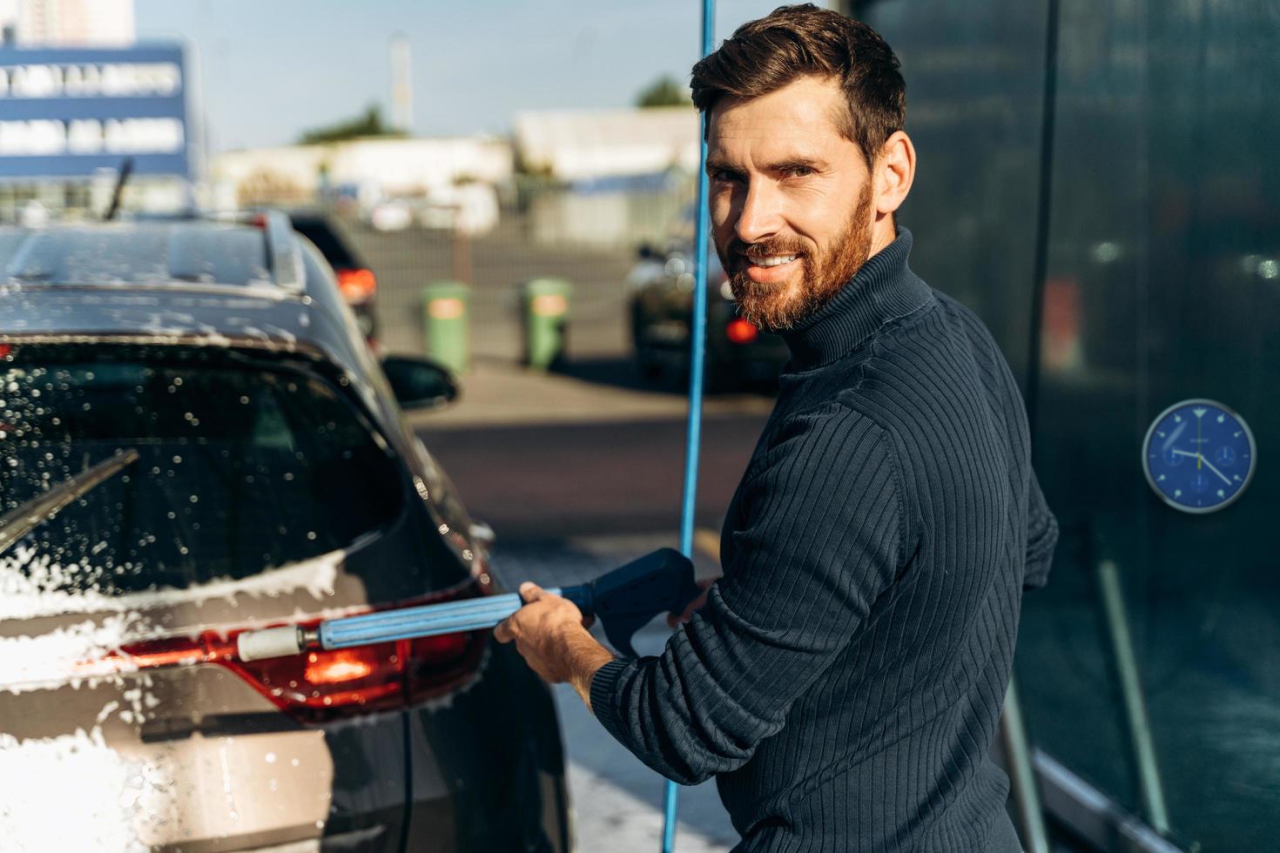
9:22
